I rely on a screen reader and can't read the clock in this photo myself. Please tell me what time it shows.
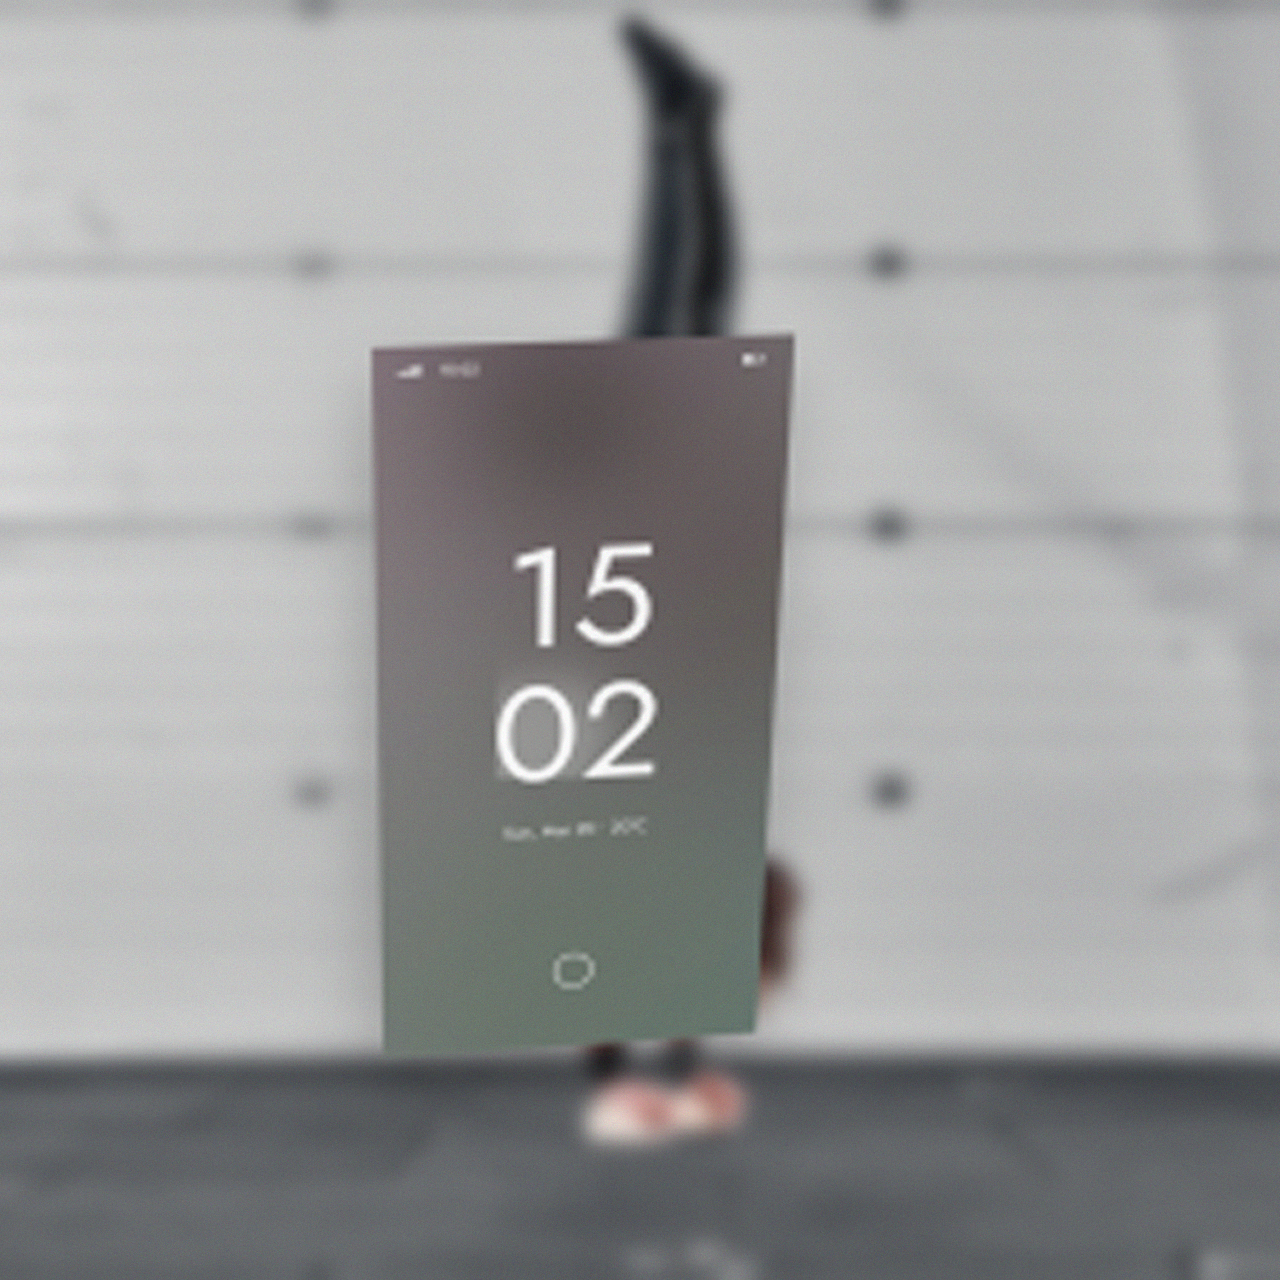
15:02
